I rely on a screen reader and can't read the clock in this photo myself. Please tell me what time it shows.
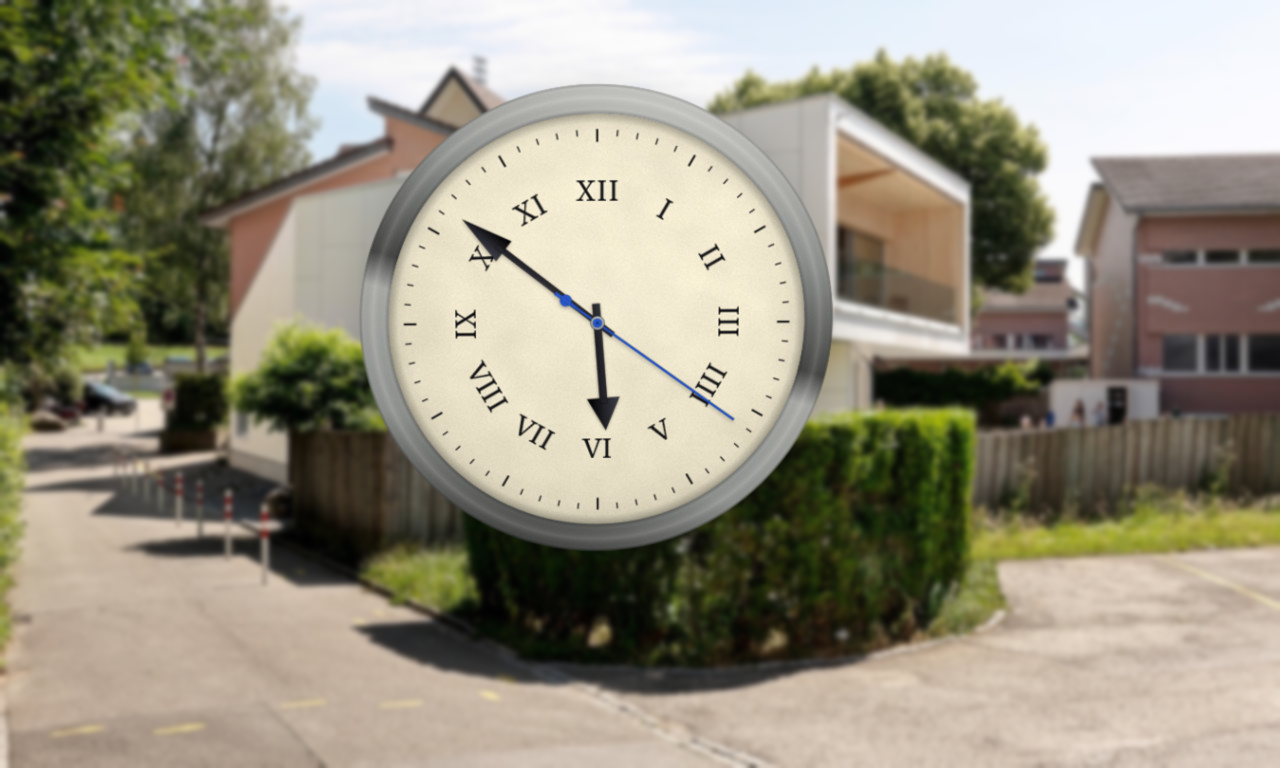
5:51:21
